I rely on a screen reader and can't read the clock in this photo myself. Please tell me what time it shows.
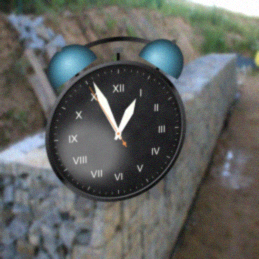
12:55:55
